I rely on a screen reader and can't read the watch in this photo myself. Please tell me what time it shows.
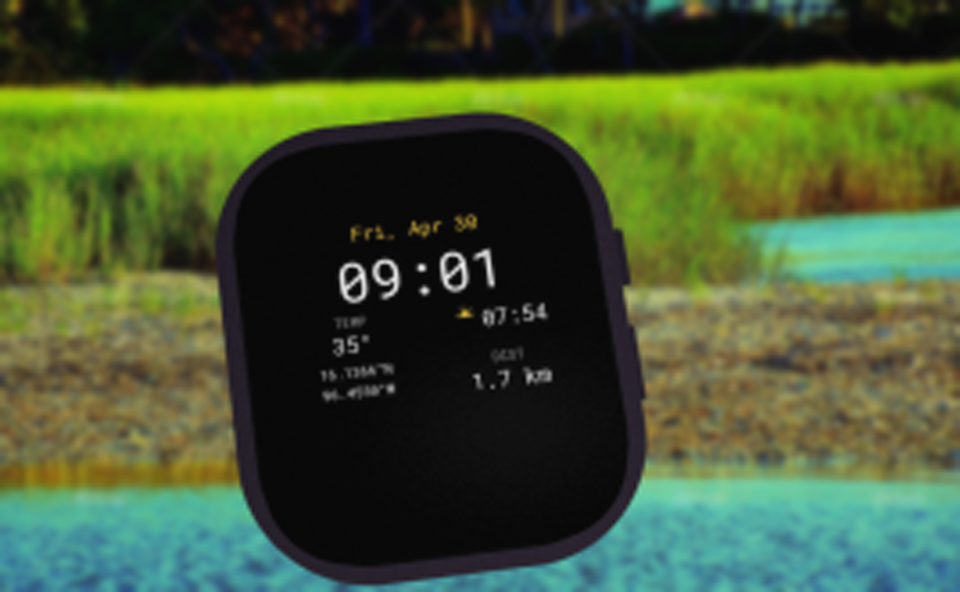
9:01
